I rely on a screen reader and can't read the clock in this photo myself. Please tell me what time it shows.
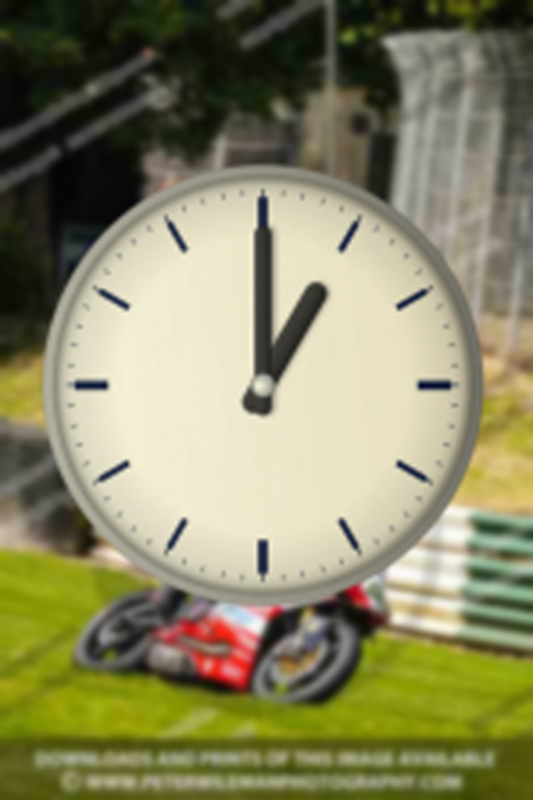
1:00
